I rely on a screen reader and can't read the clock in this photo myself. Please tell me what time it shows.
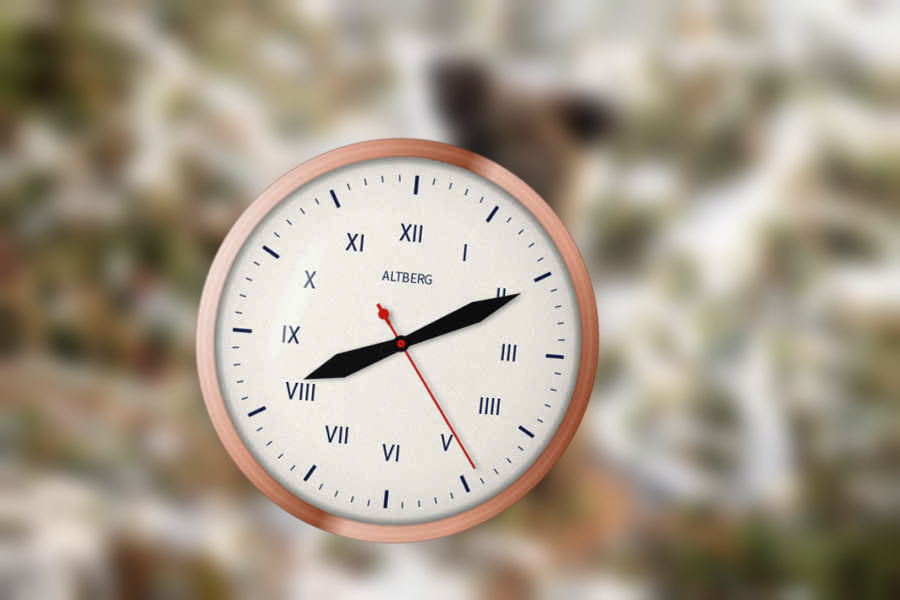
8:10:24
